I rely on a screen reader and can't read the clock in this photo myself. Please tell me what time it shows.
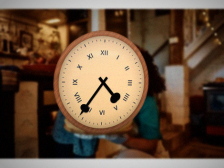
4:36
